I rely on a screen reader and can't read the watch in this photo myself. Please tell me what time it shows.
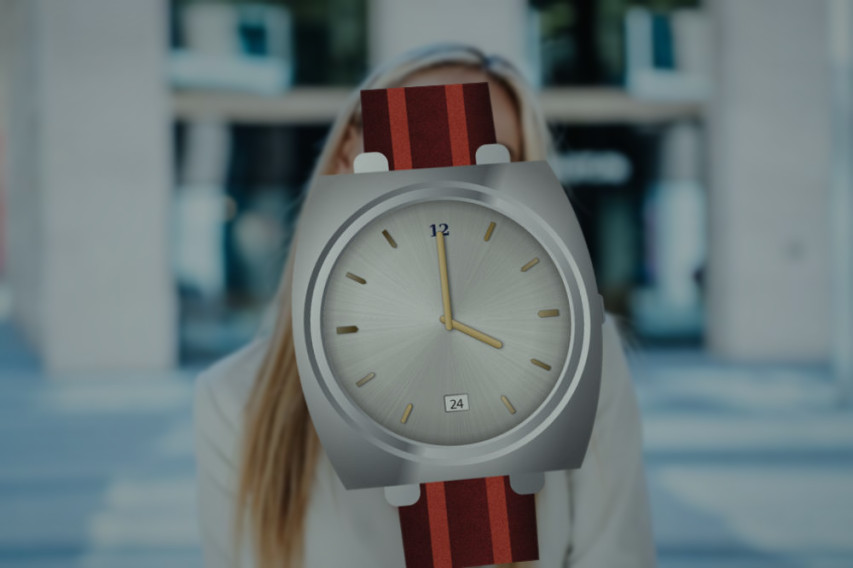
4:00
